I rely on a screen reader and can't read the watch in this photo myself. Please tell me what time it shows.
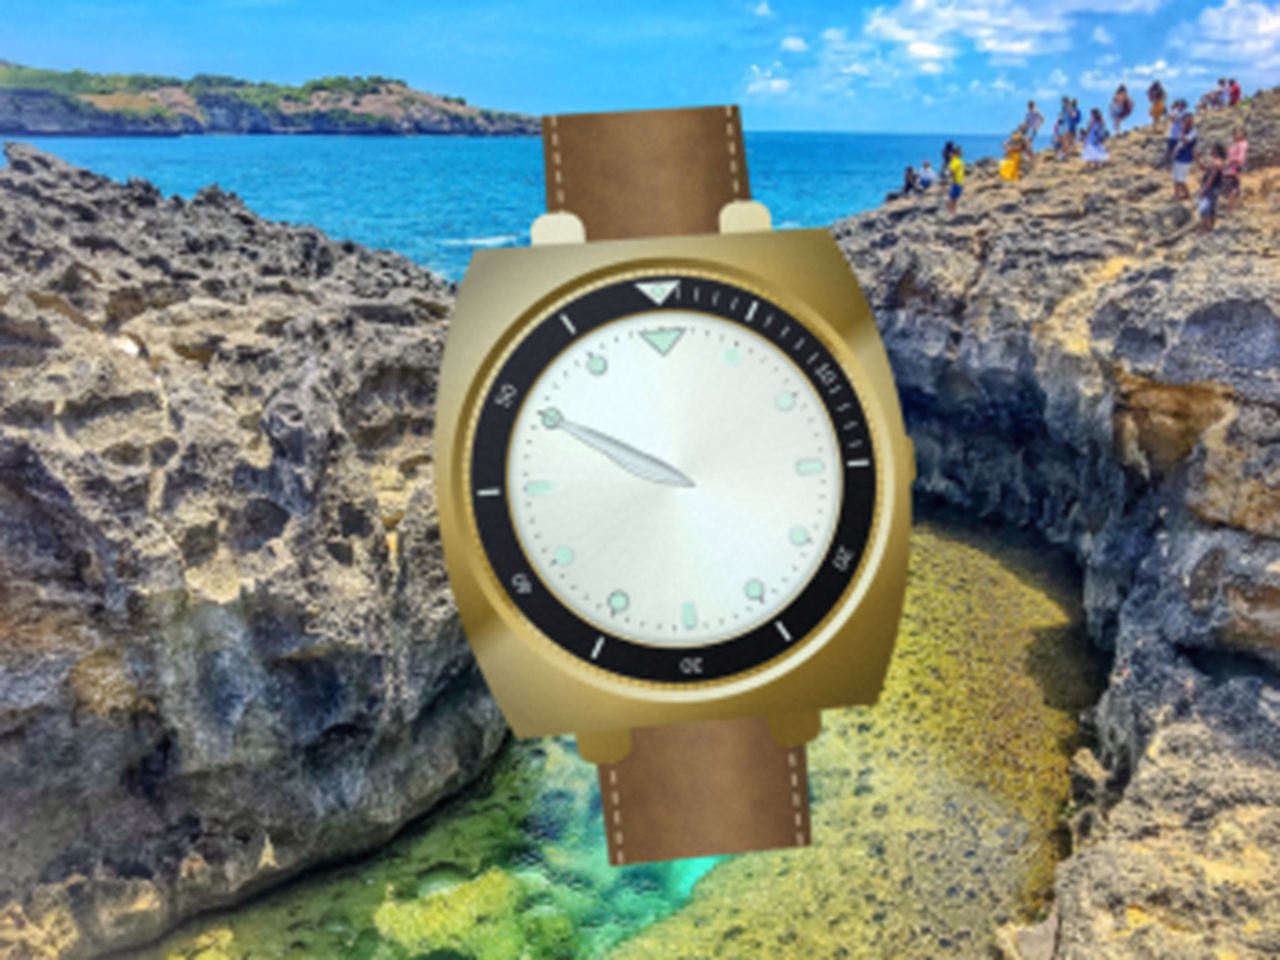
9:50
